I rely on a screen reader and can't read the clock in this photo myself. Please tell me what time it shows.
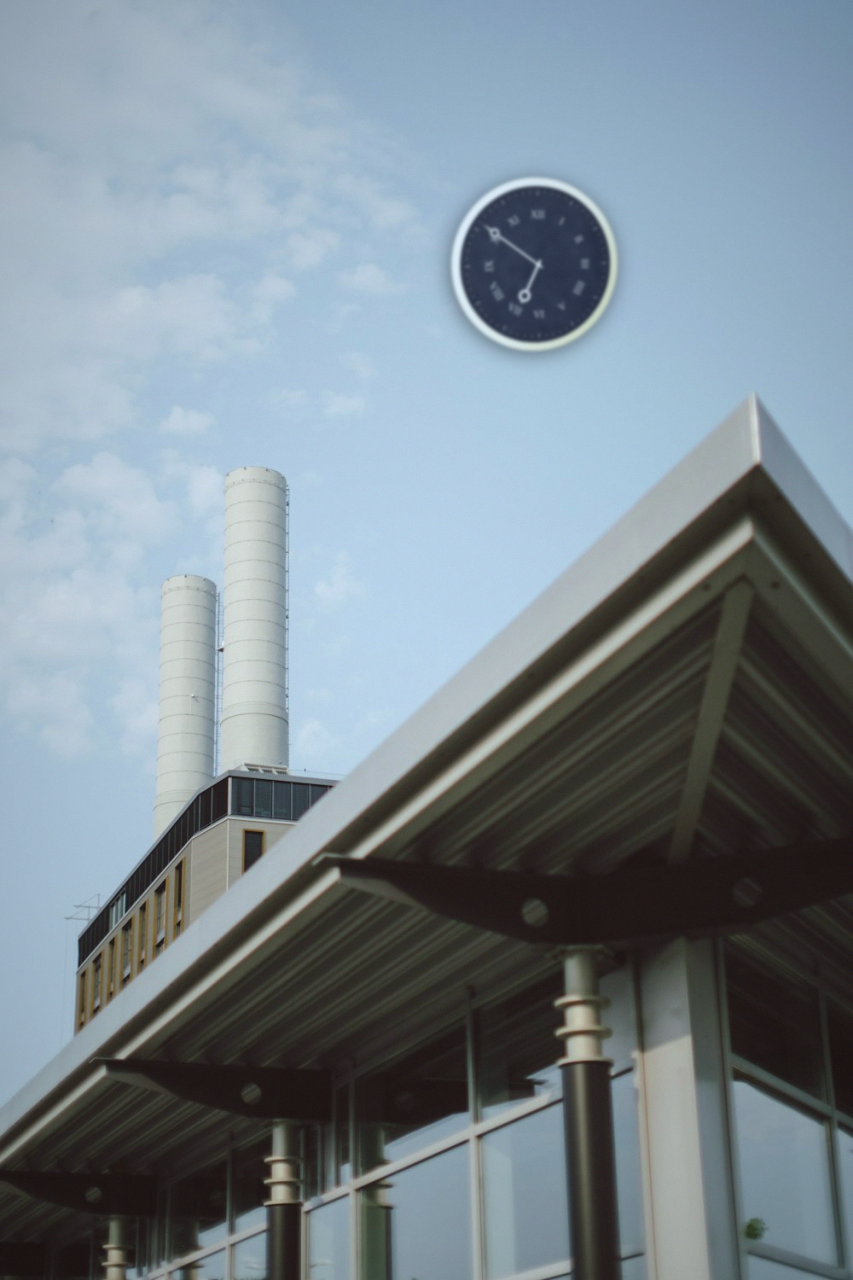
6:51
